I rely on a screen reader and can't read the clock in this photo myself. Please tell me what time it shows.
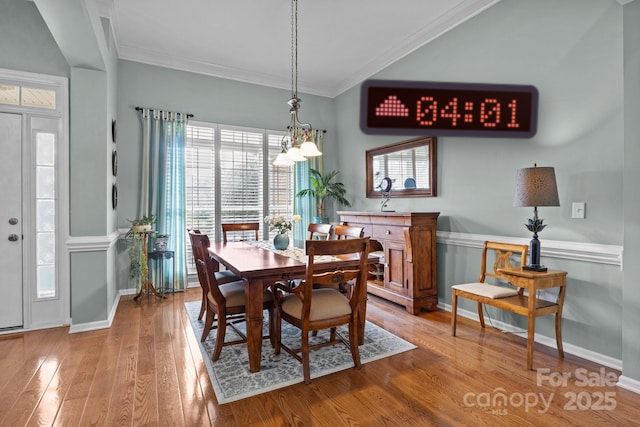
4:01
